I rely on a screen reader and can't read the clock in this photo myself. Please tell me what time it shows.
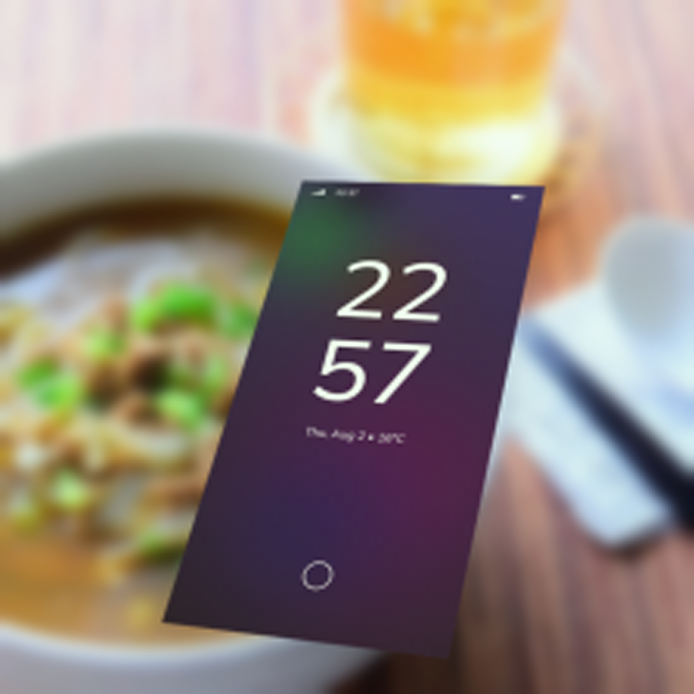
22:57
